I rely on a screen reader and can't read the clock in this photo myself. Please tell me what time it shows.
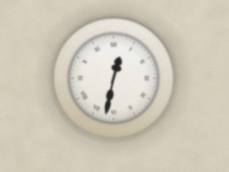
12:32
